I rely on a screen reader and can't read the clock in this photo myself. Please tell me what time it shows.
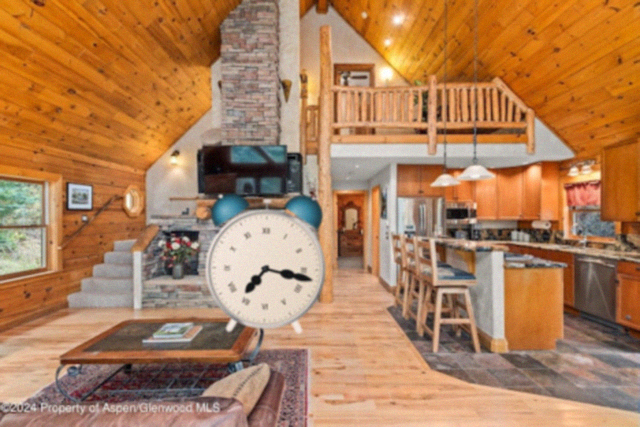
7:17
